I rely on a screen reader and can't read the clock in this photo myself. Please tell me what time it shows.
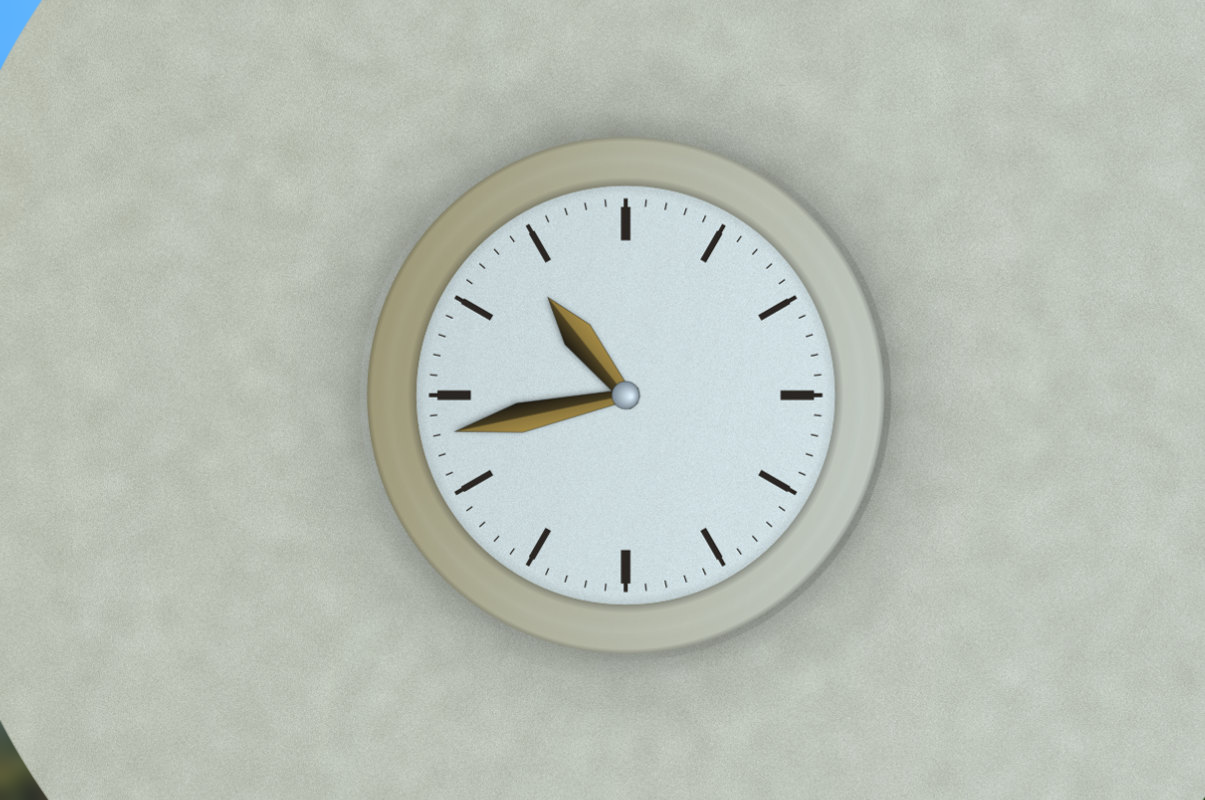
10:43
